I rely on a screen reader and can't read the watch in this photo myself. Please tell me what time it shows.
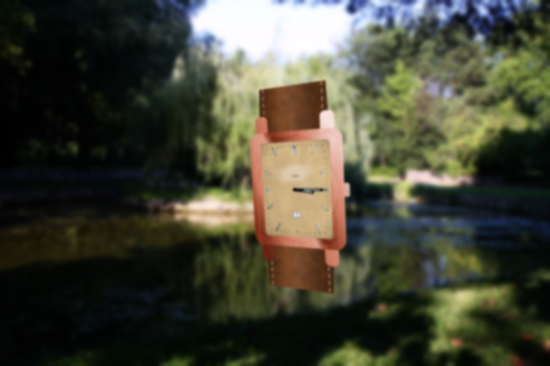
3:15
